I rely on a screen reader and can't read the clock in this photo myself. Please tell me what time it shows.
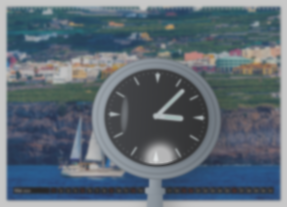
3:07
